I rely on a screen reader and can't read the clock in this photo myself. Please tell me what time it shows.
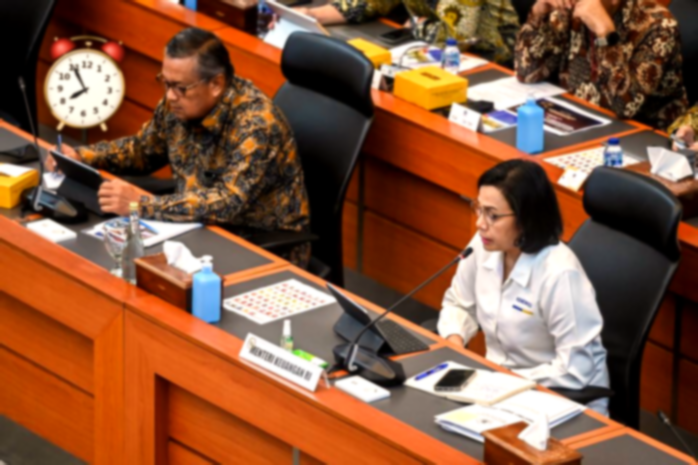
7:55
